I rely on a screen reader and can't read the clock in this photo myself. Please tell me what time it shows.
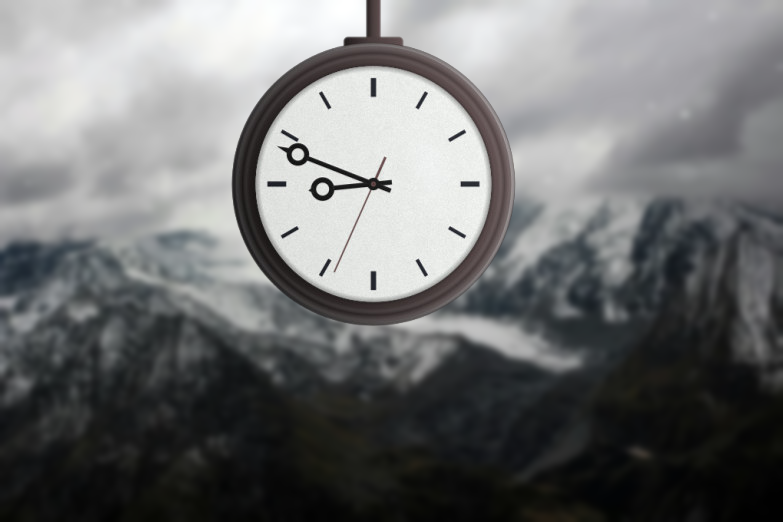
8:48:34
